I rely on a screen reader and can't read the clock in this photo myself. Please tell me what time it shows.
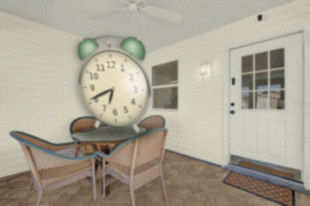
6:41
